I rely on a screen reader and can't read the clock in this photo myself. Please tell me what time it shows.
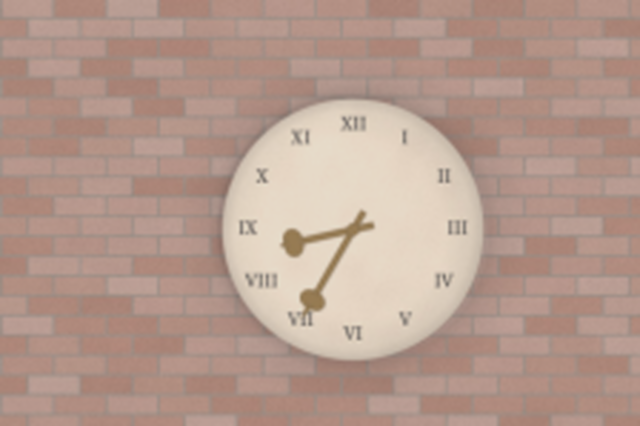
8:35
